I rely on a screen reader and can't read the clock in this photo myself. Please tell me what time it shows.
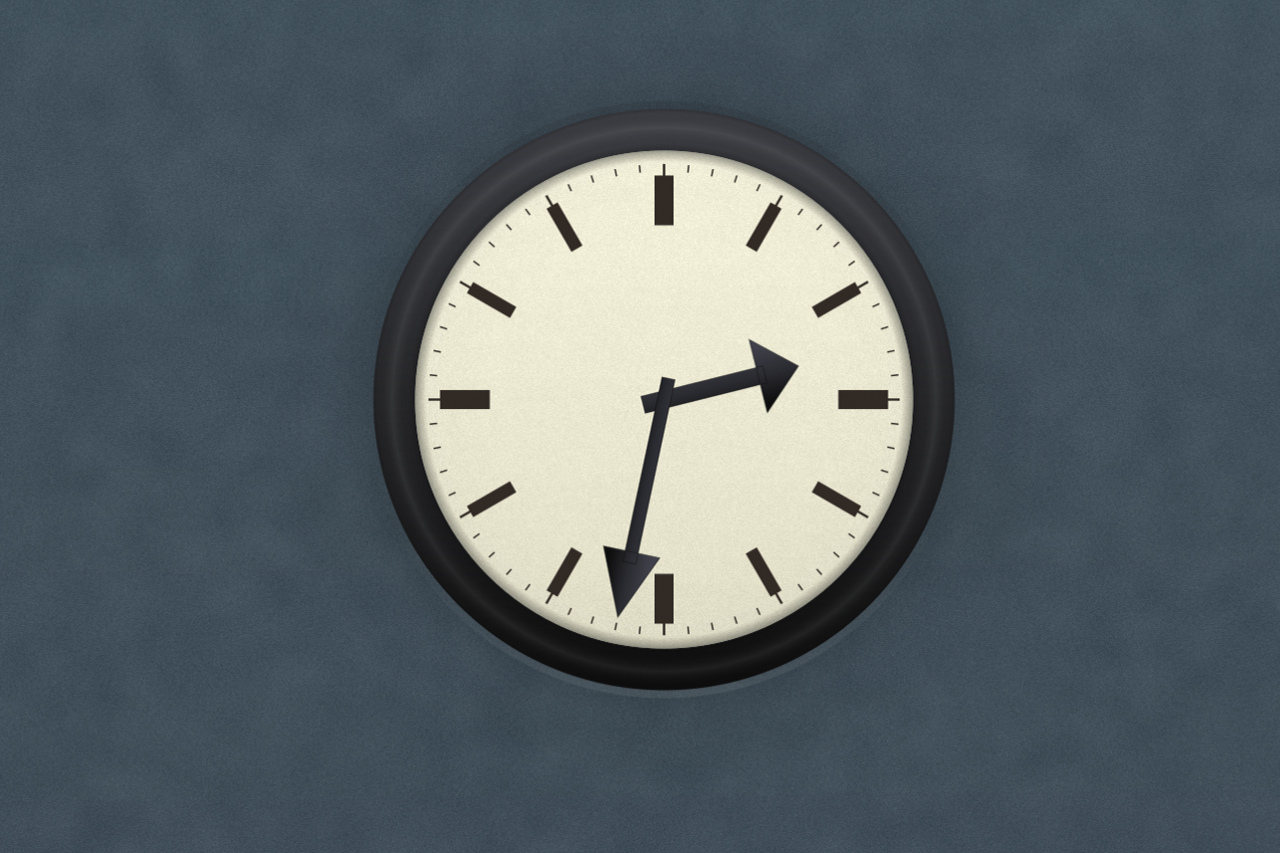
2:32
